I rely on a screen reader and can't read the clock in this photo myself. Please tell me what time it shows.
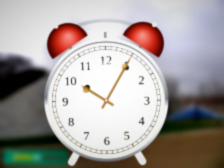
10:05
